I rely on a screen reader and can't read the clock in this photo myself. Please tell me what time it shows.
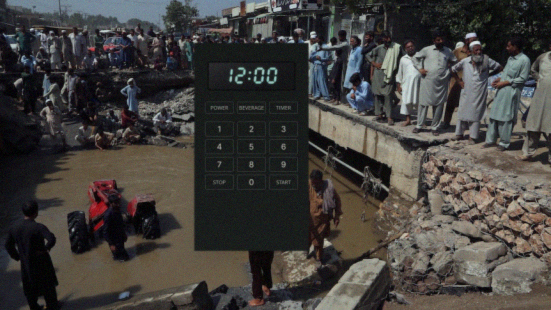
12:00
